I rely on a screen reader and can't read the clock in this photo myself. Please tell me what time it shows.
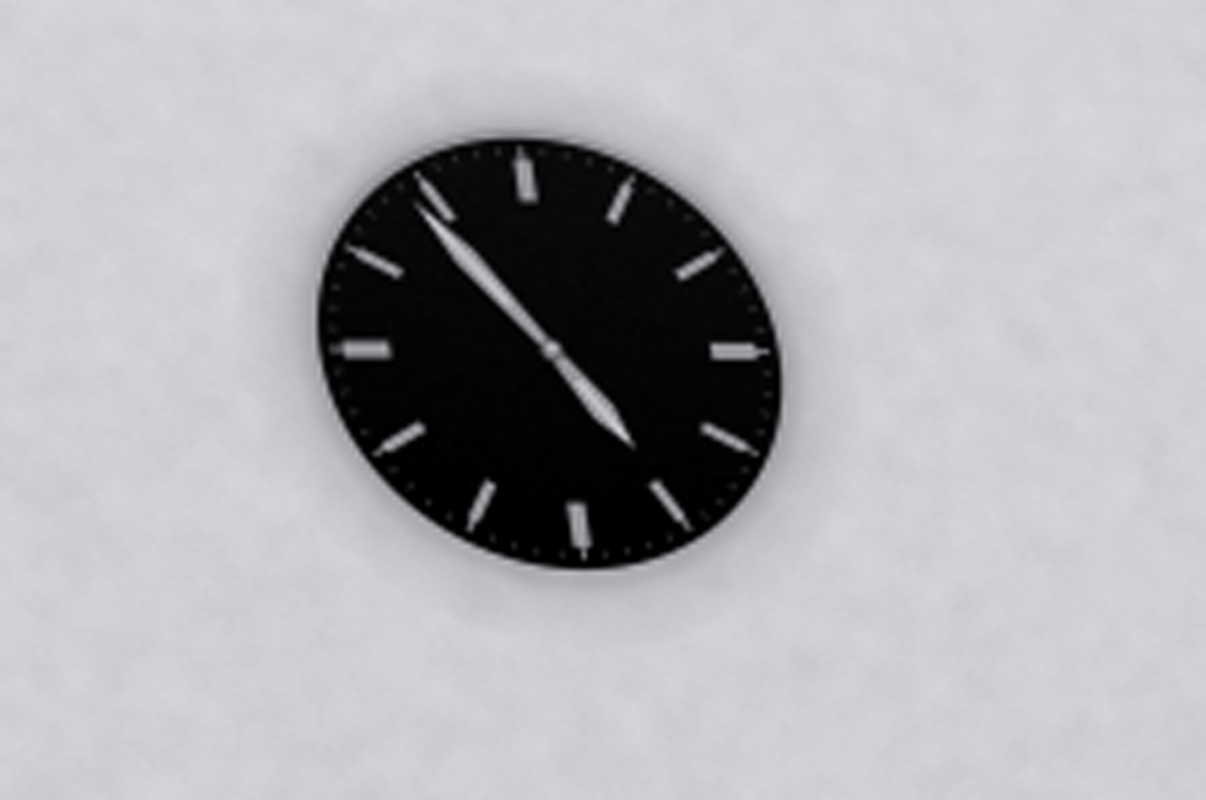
4:54
